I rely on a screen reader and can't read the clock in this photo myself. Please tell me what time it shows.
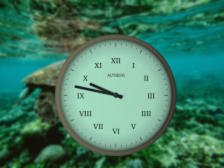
9:47
